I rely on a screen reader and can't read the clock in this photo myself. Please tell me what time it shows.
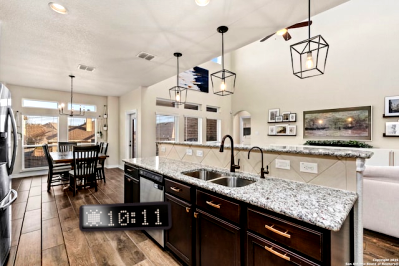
10:11
